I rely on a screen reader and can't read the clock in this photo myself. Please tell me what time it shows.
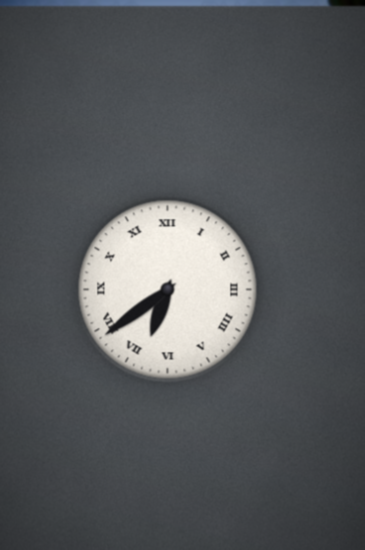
6:39
